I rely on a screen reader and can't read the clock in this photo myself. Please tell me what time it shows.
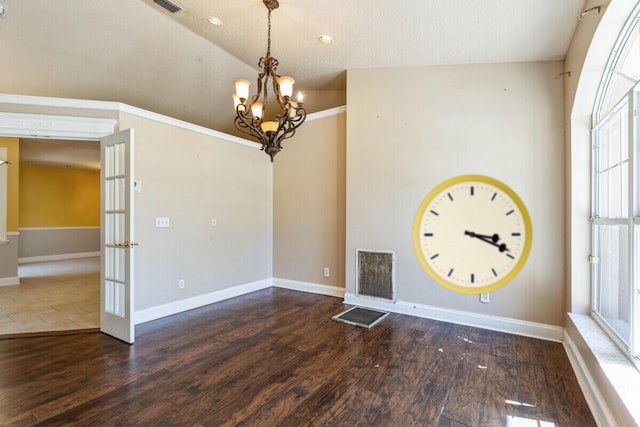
3:19
